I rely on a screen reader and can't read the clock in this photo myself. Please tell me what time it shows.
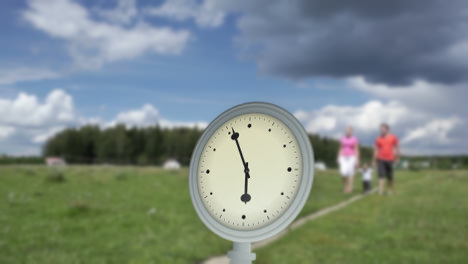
5:56
